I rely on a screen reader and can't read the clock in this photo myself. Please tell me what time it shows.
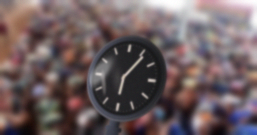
6:06
